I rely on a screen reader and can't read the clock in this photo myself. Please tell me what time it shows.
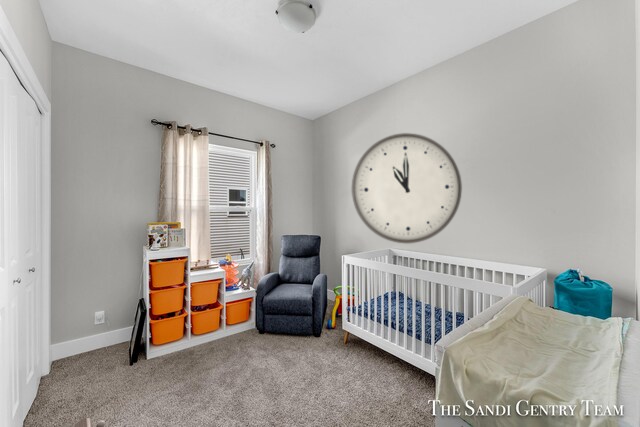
11:00
